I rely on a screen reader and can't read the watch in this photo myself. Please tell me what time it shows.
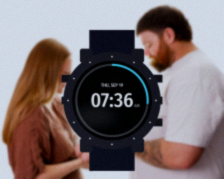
7:36
